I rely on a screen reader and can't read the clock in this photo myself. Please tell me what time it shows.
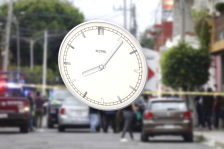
8:06
